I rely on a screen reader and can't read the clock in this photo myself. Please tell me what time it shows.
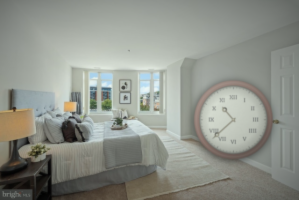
10:38
